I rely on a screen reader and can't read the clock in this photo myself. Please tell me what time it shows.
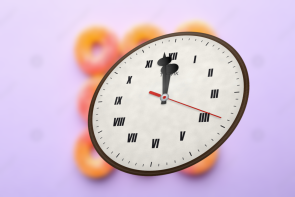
11:58:19
